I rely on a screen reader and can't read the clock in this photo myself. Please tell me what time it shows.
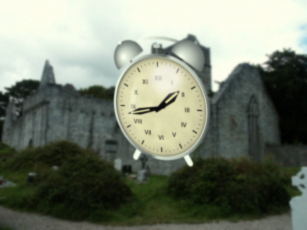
1:43
